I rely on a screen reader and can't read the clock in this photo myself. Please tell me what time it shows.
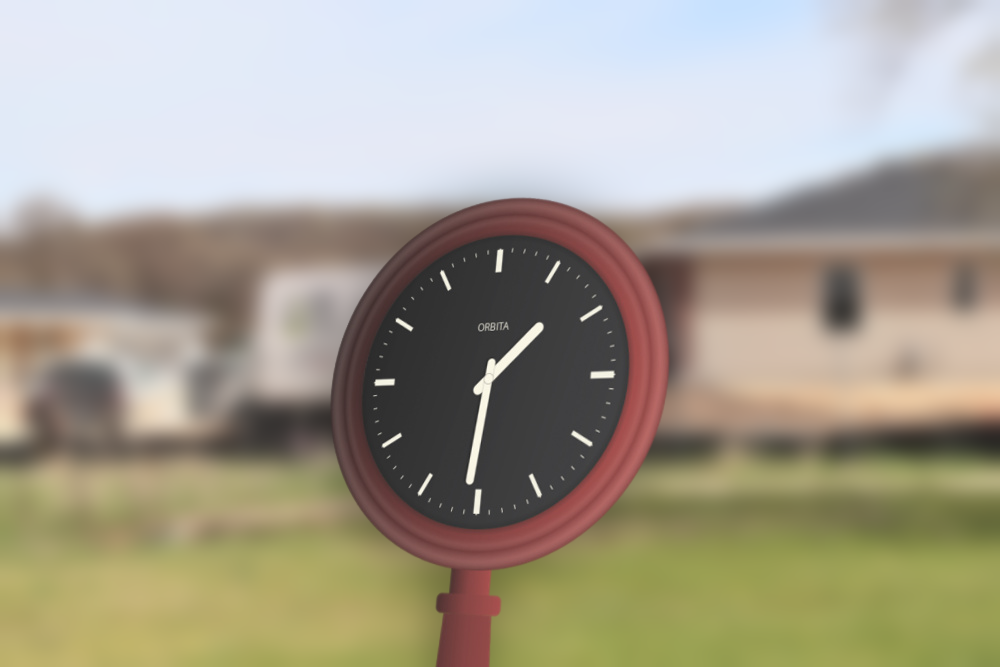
1:31
